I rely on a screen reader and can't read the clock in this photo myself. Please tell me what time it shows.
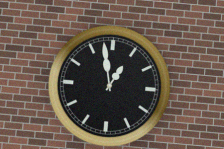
12:58
